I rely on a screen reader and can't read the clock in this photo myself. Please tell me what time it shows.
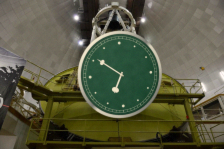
6:51
